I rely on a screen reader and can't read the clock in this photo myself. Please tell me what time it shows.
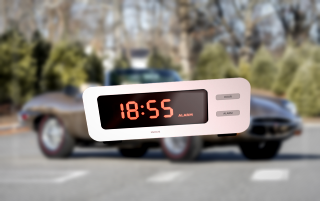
18:55
